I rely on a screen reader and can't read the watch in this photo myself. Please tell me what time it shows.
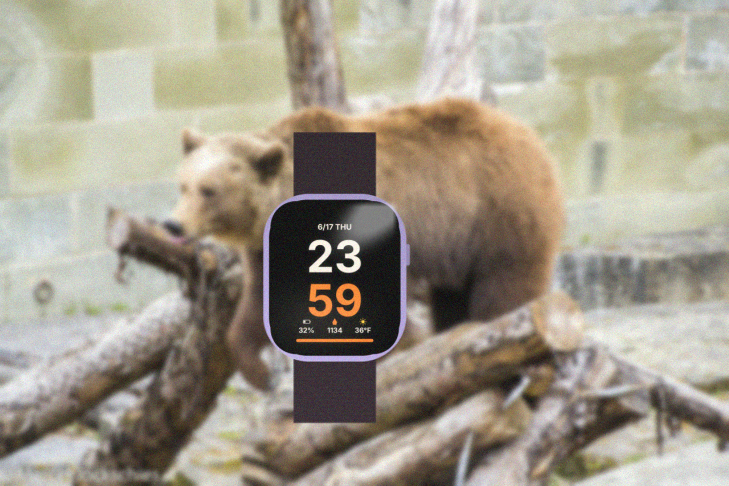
23:59
